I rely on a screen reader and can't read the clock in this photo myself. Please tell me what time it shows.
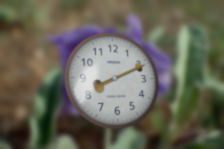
8:11
